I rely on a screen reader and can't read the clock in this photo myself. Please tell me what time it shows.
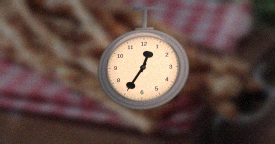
12:35
